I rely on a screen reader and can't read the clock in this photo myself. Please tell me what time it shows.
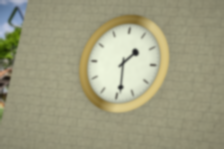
1:29
